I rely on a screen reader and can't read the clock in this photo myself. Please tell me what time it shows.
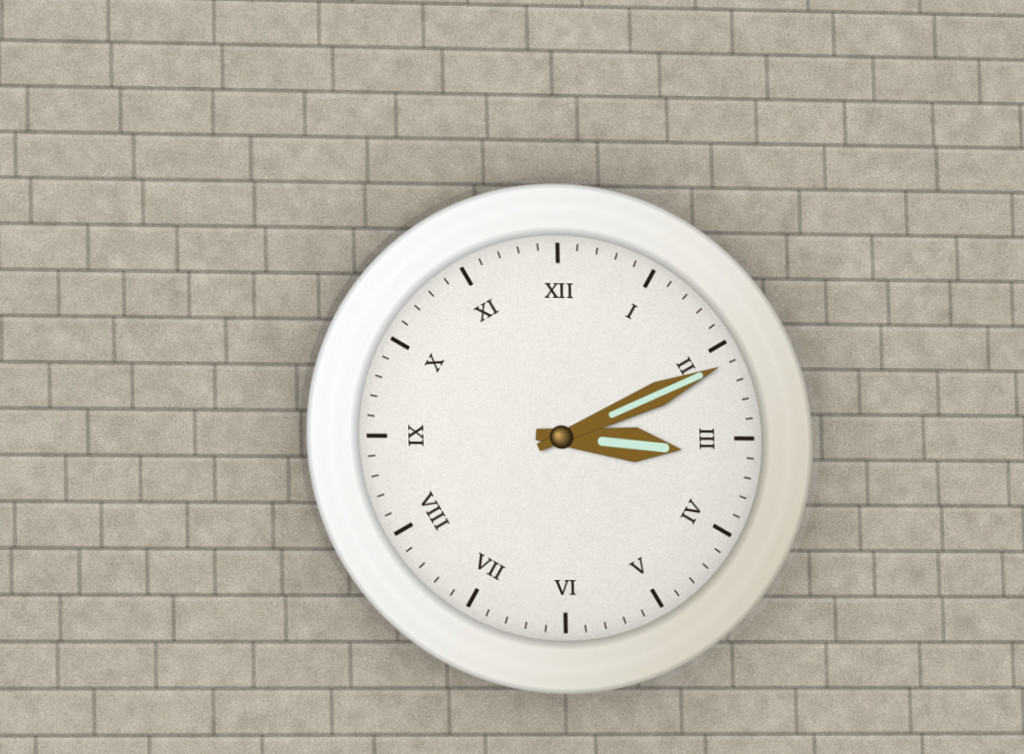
3:11
